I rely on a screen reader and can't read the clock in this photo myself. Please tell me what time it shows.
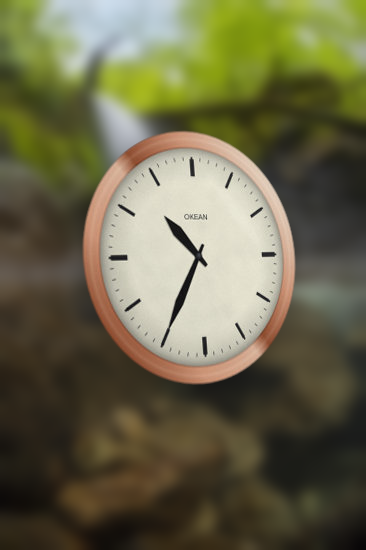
10:35
